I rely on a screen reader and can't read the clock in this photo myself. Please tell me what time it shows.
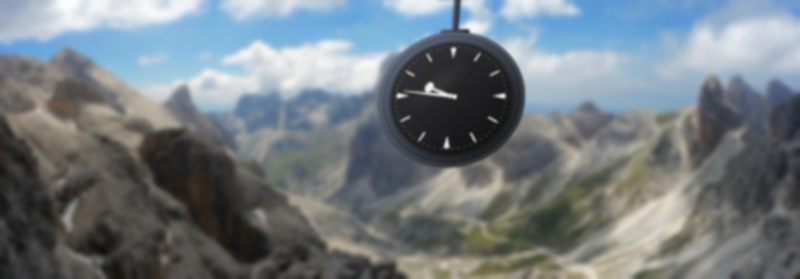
9:46
